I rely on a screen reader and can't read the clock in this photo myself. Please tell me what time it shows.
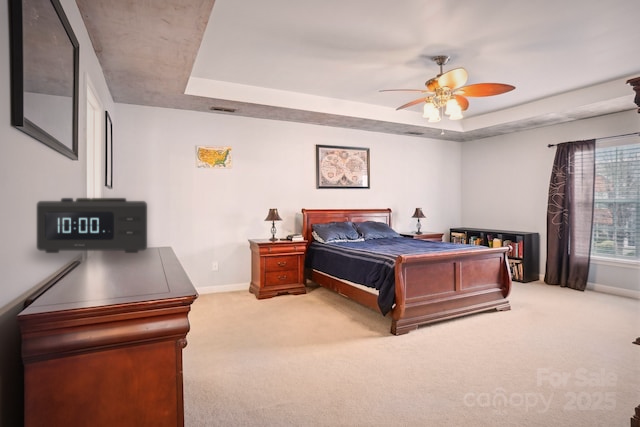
10:00
